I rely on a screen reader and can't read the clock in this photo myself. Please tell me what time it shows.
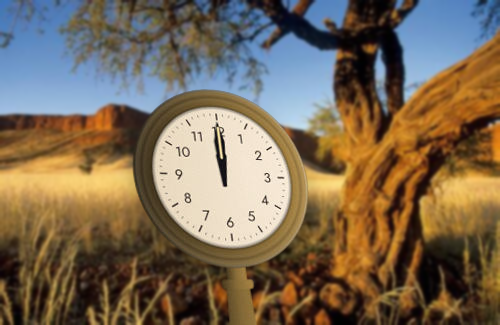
12:00
